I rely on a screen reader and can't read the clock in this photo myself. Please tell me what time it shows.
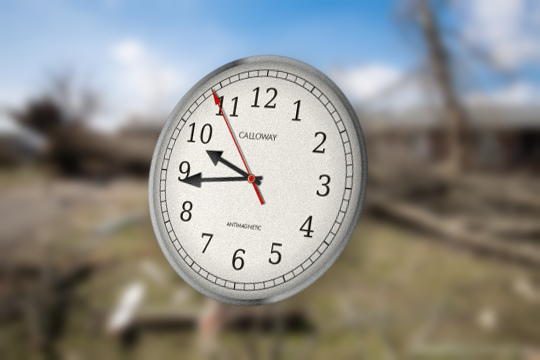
9:43:54
